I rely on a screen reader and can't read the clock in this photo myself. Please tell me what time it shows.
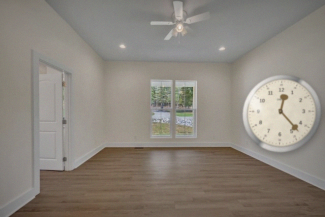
12:23
